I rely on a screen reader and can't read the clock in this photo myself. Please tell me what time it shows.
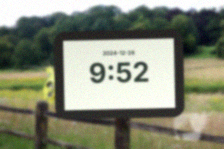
9:52
